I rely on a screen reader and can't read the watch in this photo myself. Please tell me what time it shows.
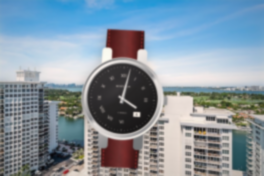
4:02
